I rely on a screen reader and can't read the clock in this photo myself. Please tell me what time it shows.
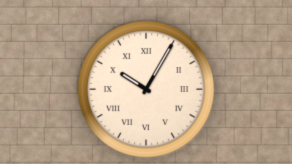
10:05
